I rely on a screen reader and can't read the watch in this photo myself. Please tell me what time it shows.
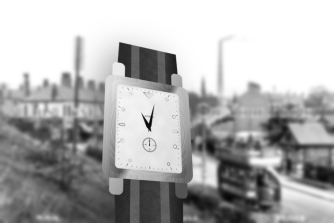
11:02
